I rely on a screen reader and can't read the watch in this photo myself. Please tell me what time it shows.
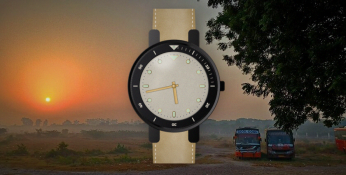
5:43
